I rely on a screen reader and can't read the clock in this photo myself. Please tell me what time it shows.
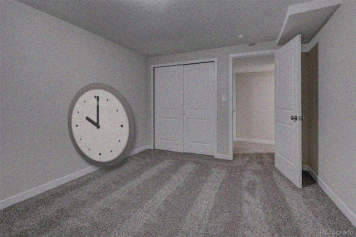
10:01
